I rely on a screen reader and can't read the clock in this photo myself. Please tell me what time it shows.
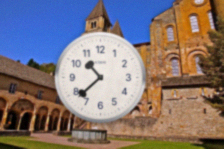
10:38
